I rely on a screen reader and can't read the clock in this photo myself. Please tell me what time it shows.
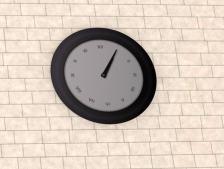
1:05
